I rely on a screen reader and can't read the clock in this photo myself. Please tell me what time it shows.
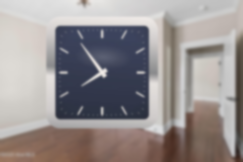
7:54
